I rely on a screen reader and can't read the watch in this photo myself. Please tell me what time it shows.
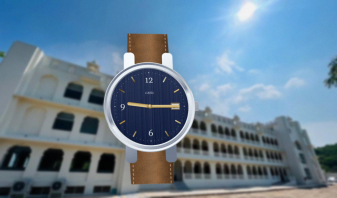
9:15
